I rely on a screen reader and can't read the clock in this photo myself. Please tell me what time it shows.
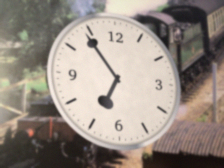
6:54
